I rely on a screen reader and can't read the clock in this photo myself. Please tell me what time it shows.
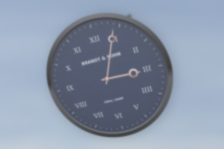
3:04
